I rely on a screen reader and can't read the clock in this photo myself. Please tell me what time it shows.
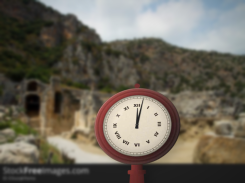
12:02
